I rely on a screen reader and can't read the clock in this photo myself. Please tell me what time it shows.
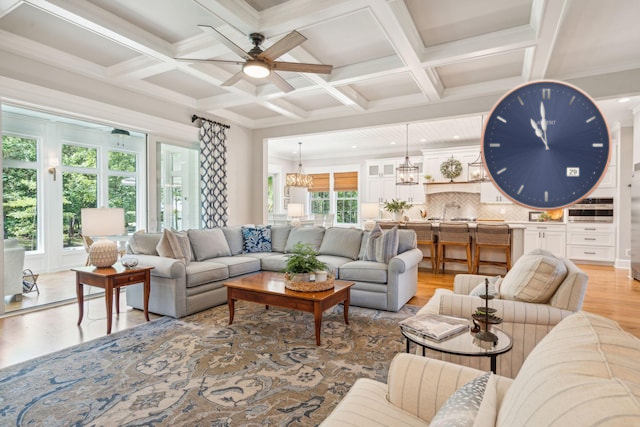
10:59
